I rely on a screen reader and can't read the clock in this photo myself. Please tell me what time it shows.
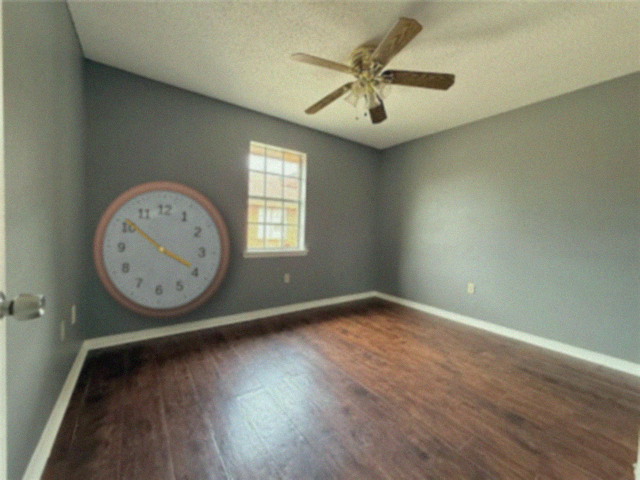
3:51
